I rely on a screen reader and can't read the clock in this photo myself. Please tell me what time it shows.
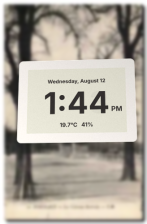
1:44
